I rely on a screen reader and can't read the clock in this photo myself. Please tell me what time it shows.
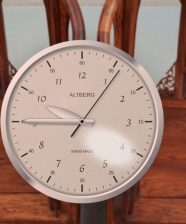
9:45:06
